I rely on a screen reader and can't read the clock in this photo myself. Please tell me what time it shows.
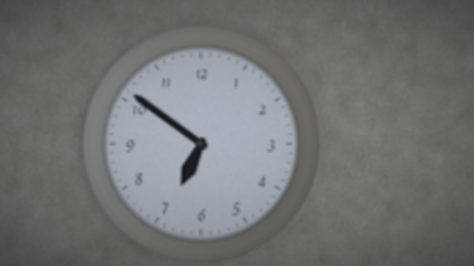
6:51
